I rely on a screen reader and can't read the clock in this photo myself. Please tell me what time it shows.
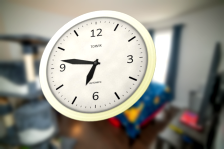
6:47
